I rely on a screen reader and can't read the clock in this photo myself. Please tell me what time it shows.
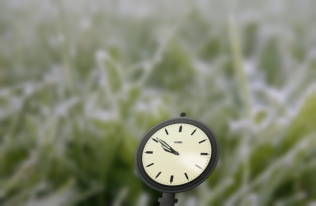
9:51
